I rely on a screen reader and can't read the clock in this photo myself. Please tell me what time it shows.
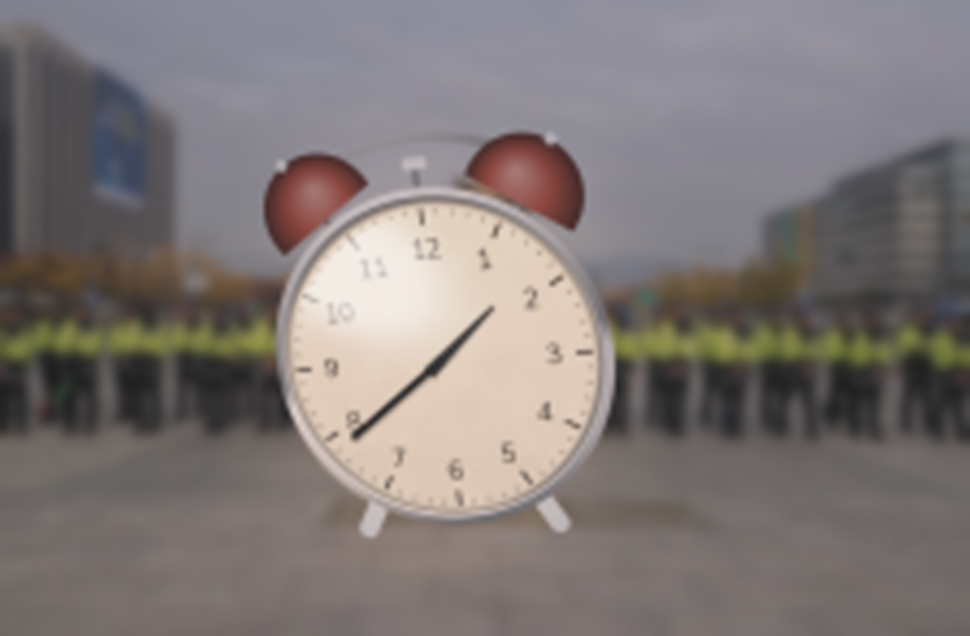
1:39
